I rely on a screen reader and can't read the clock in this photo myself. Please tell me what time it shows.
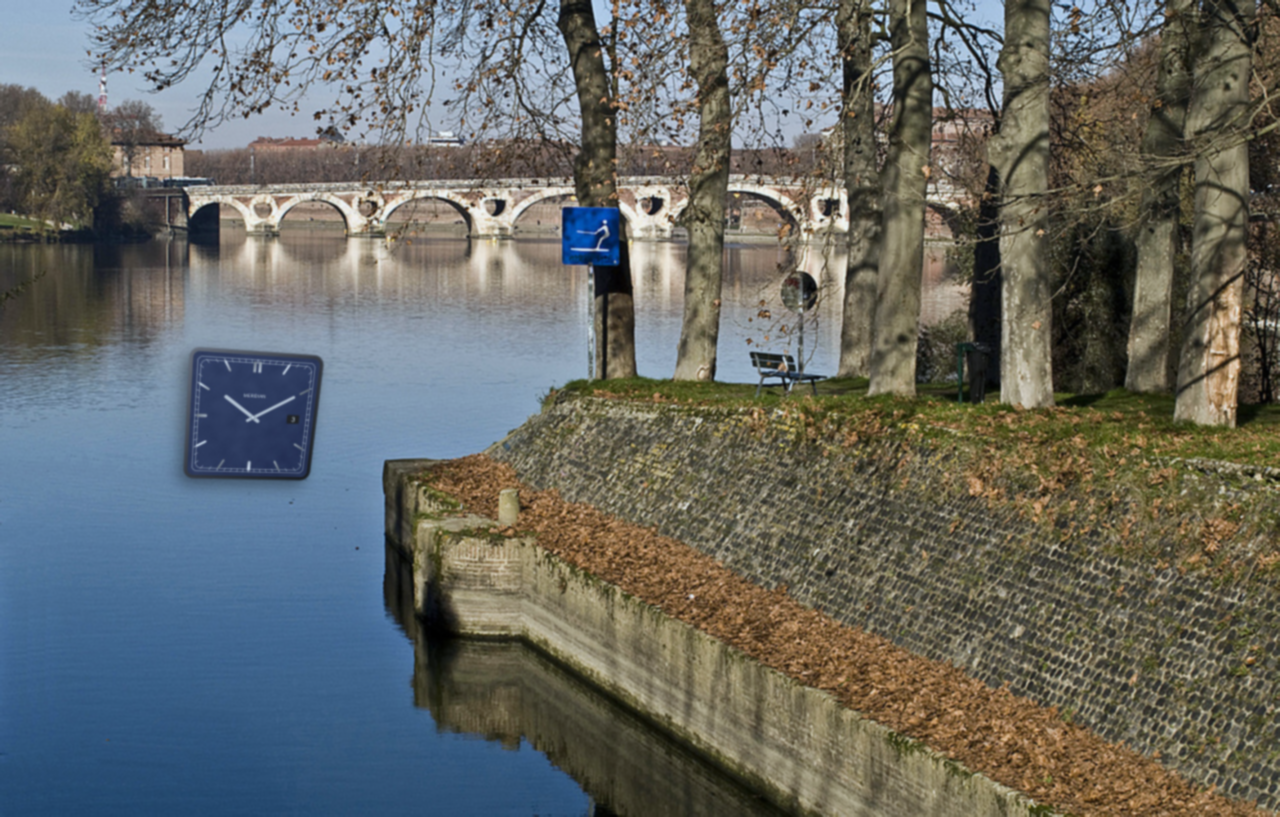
10:10
